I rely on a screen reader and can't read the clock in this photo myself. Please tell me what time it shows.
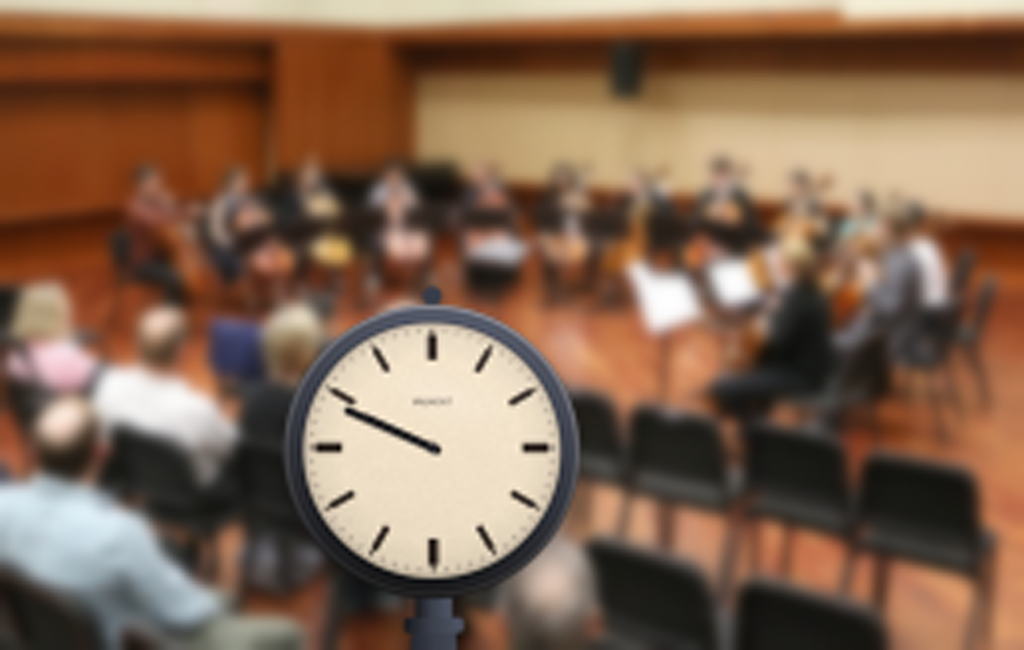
9:49
